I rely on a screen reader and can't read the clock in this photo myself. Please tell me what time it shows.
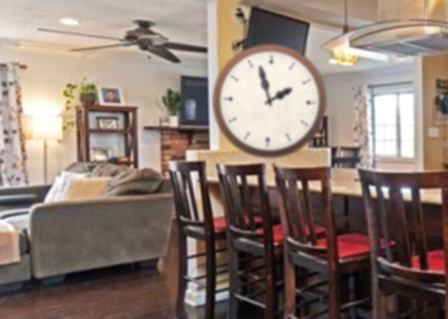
1:57
